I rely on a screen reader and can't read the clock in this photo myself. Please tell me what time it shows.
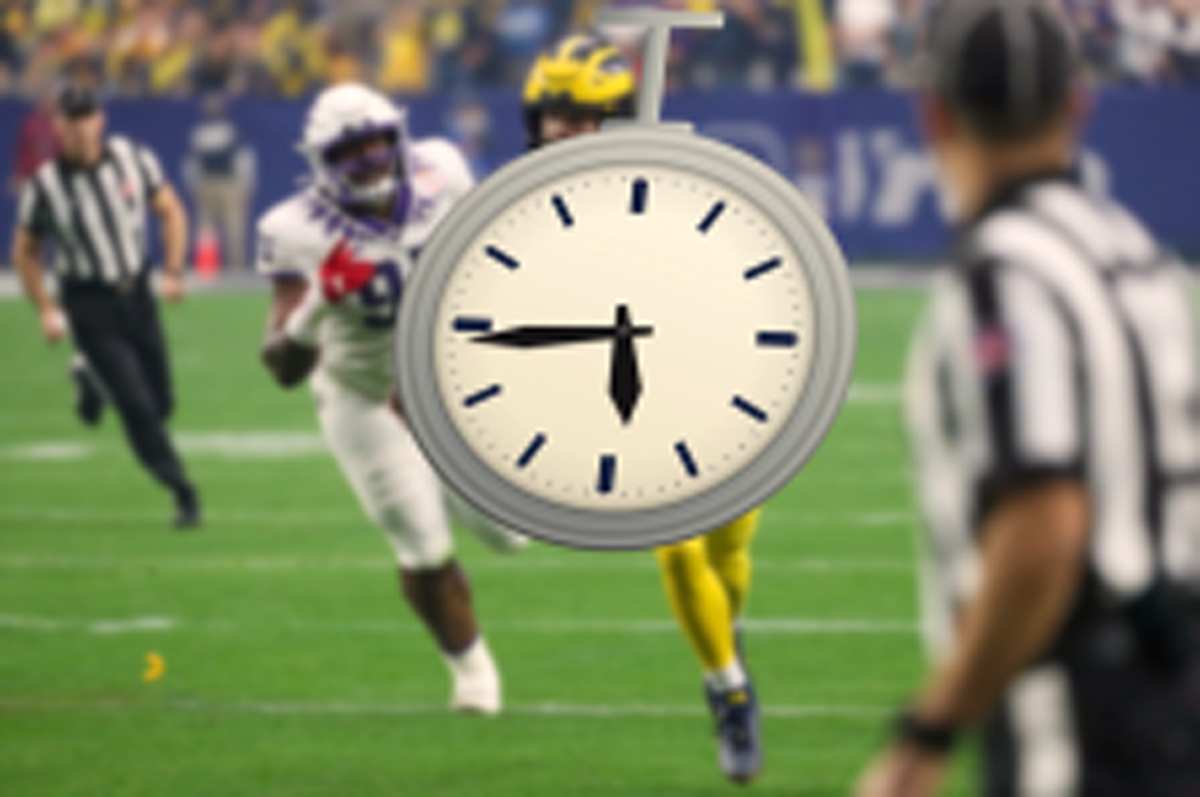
5:44
